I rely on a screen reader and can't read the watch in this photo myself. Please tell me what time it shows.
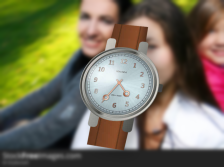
4:35
